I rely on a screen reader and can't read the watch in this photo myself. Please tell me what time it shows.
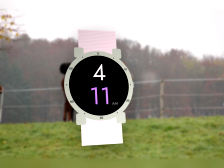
4:11
